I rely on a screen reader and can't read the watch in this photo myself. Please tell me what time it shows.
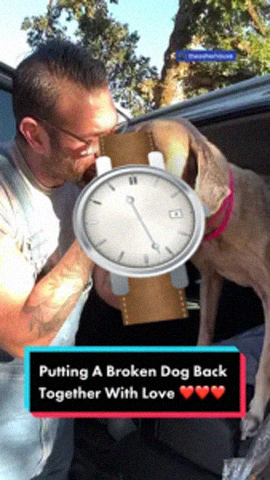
11:27
